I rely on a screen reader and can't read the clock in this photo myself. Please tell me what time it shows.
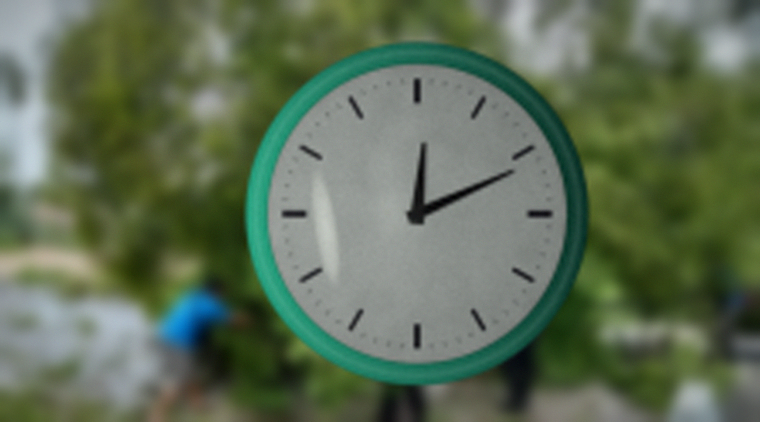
12:11
